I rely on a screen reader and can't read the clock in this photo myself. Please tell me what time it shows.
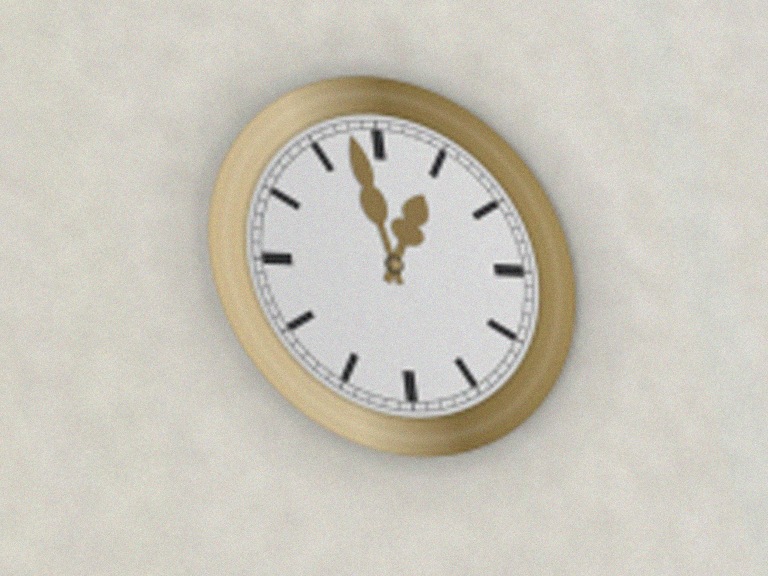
12:58
